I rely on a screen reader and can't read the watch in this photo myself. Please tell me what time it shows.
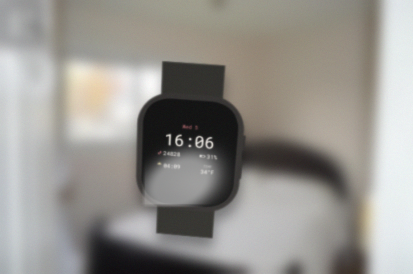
16:06
